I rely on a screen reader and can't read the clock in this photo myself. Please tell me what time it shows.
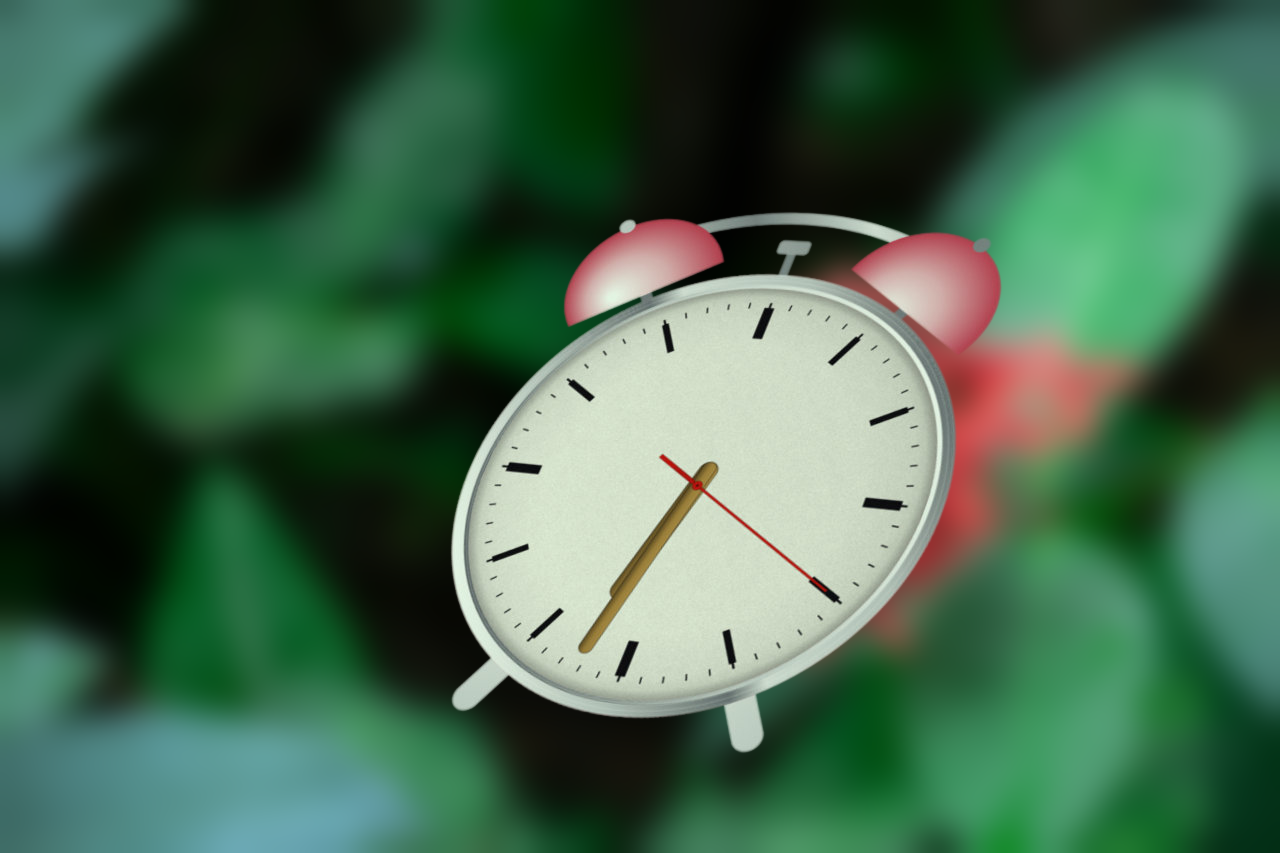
6:32:20
